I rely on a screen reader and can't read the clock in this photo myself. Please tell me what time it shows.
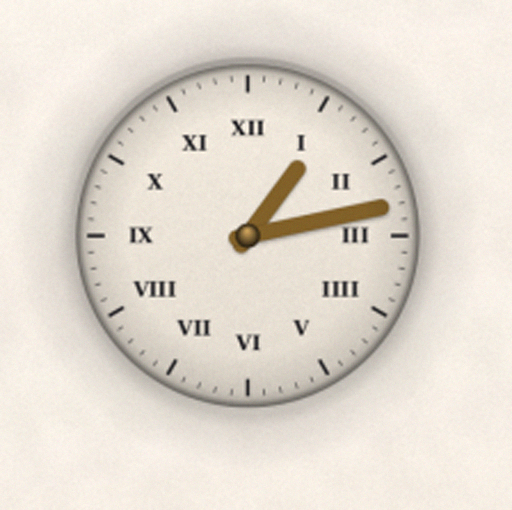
1:13
